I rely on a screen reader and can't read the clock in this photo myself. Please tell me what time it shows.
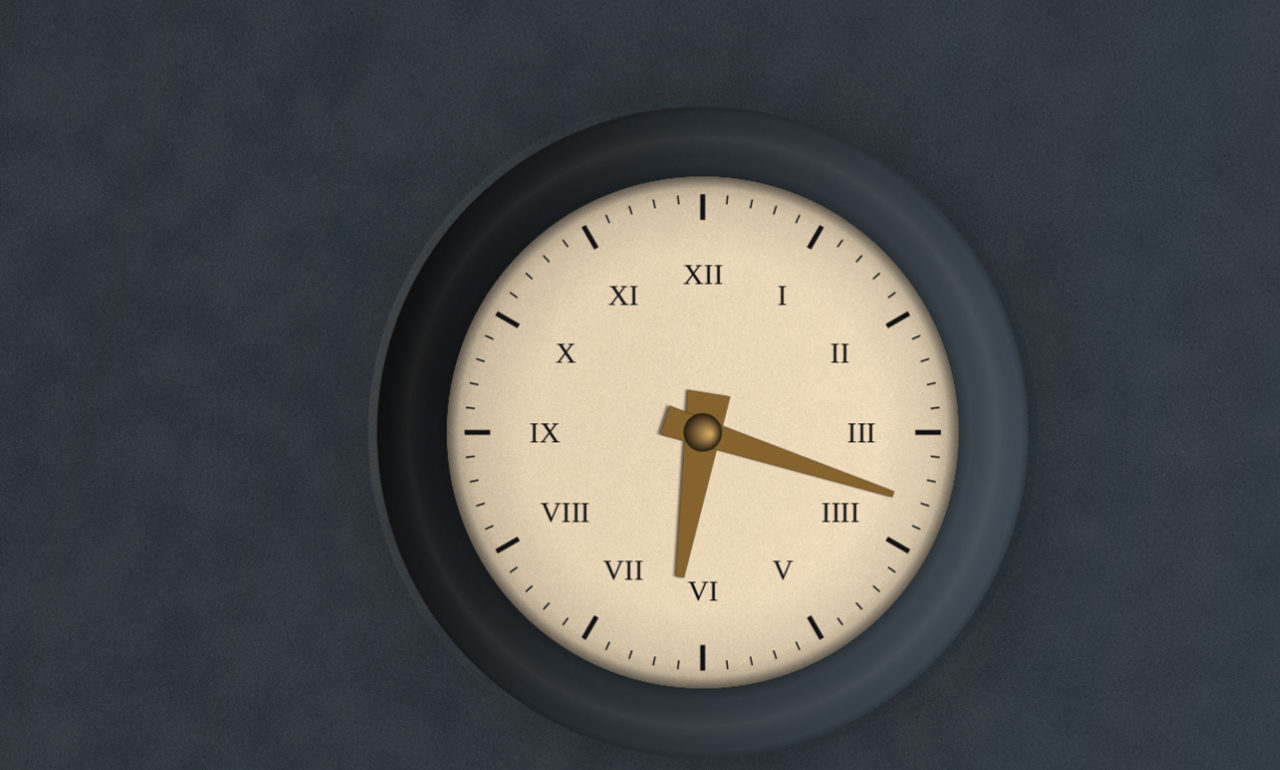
6:18
